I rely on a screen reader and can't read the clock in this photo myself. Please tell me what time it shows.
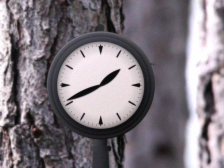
1:41
